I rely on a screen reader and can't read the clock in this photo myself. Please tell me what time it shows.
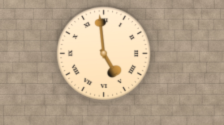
4:59
